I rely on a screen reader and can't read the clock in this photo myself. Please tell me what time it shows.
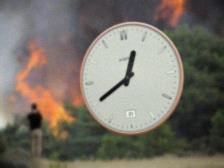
12:40
